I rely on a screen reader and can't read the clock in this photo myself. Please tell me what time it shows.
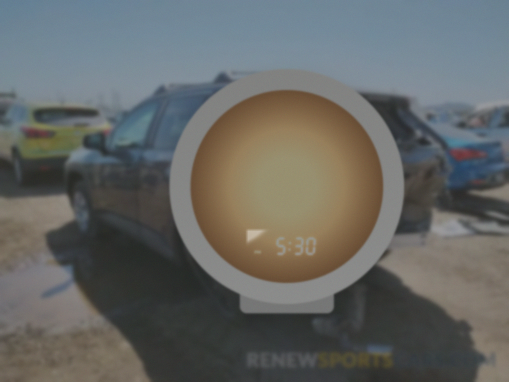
5:30
